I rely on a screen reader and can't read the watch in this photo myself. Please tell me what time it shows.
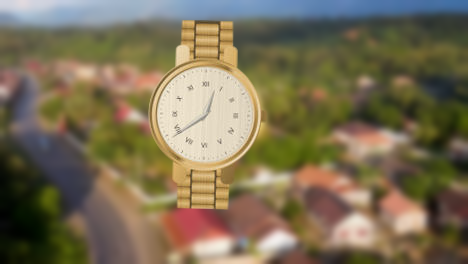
12:39
